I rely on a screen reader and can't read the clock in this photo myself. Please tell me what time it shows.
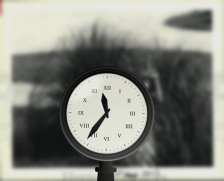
11:36
